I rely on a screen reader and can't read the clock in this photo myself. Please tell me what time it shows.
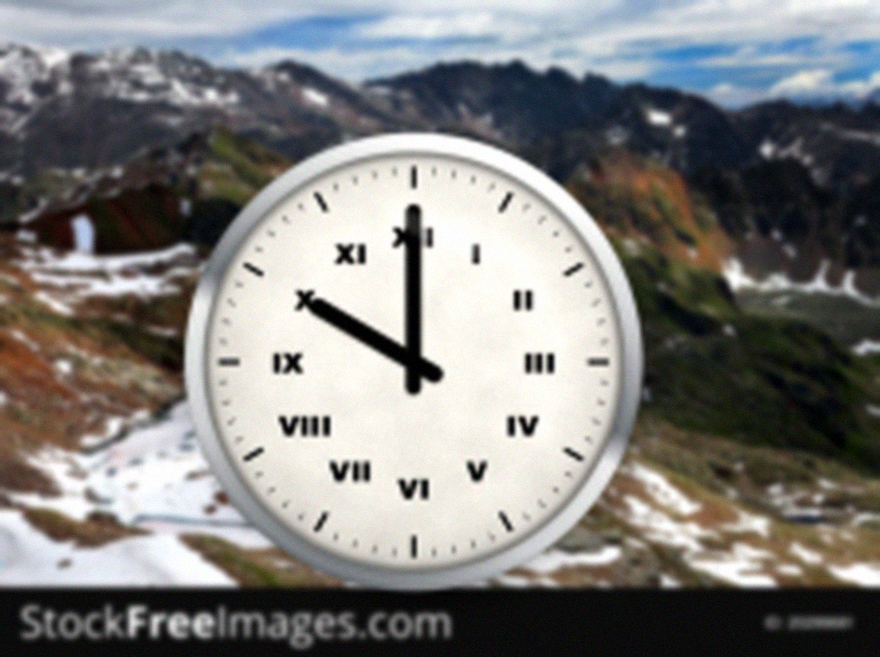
10:00
